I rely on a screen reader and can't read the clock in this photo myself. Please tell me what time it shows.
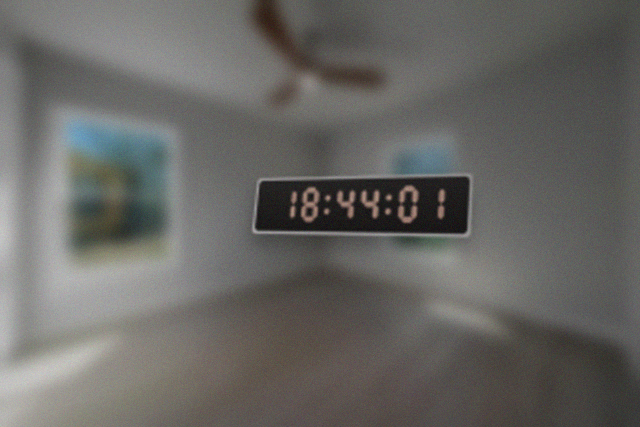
18:44:01
